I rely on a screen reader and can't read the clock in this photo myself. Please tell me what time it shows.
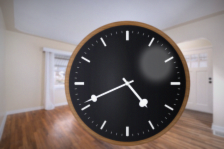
4:41
